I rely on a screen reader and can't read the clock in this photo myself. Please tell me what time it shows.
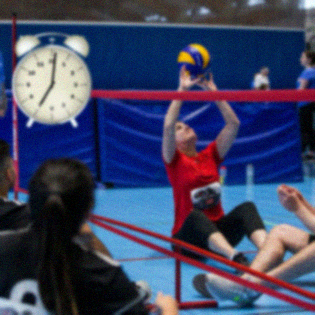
7:01
